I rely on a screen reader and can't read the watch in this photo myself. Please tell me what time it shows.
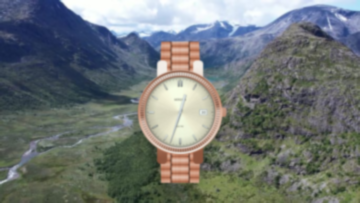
12:33
